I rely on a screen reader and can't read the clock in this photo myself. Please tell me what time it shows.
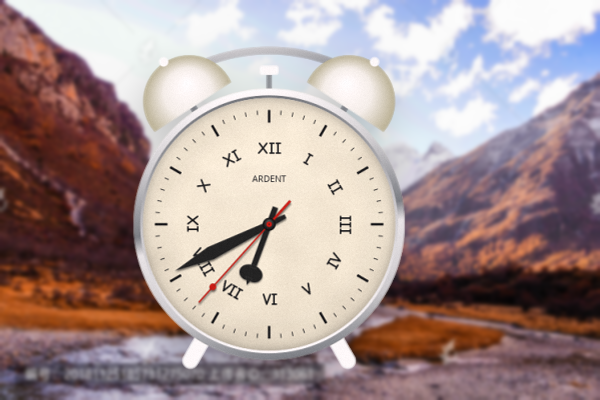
6:40:37
